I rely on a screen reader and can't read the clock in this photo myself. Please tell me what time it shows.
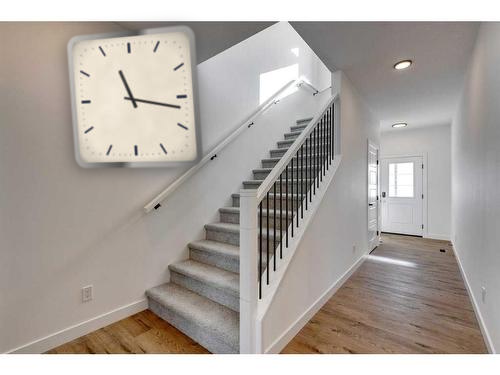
11:17
